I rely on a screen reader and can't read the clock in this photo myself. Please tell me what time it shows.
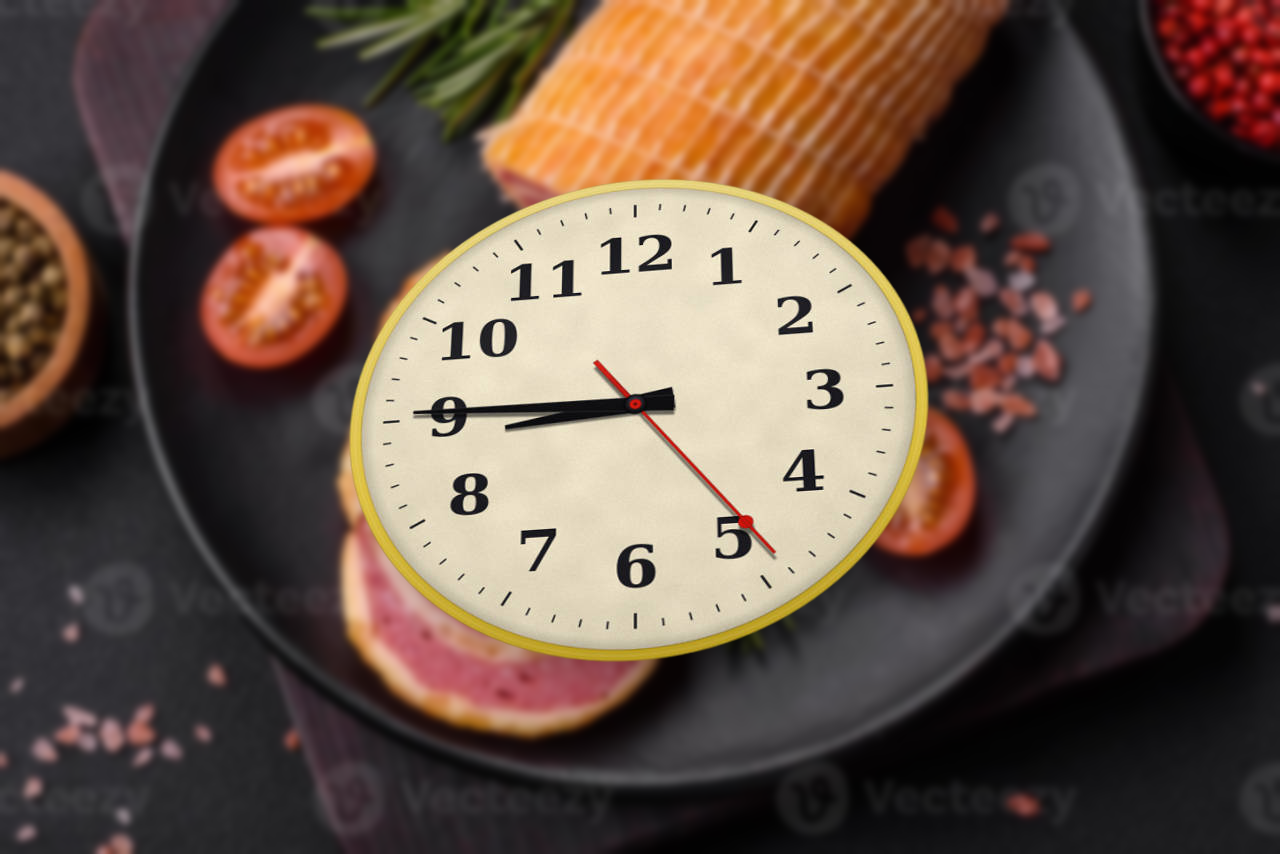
8:45:24
